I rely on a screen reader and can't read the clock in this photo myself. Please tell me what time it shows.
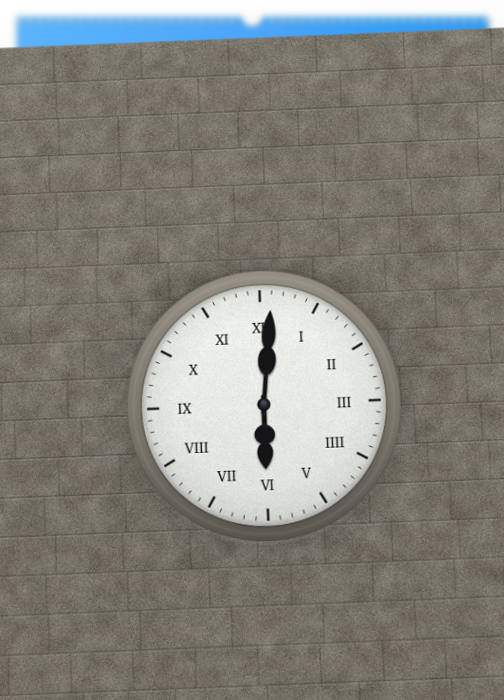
6:01
